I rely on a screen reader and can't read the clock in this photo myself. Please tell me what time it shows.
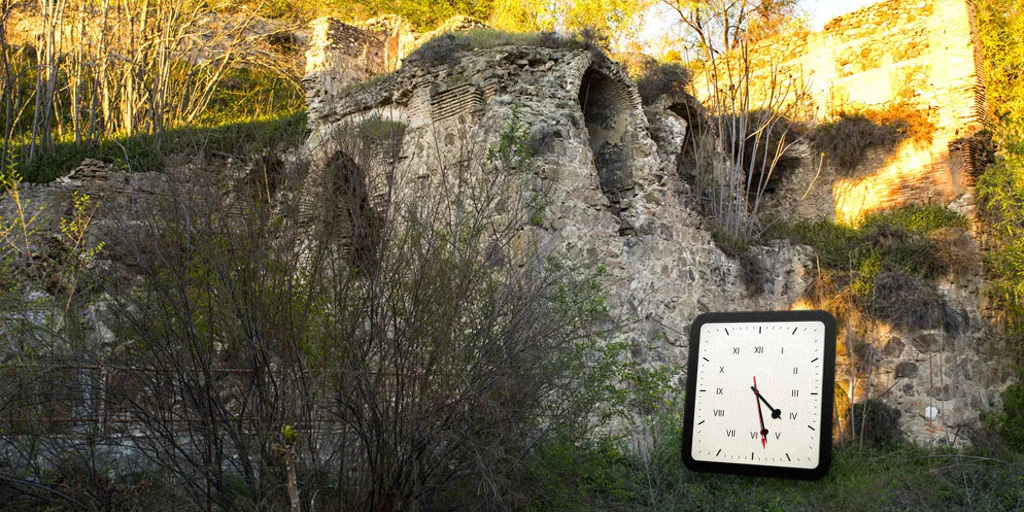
4:27:28
